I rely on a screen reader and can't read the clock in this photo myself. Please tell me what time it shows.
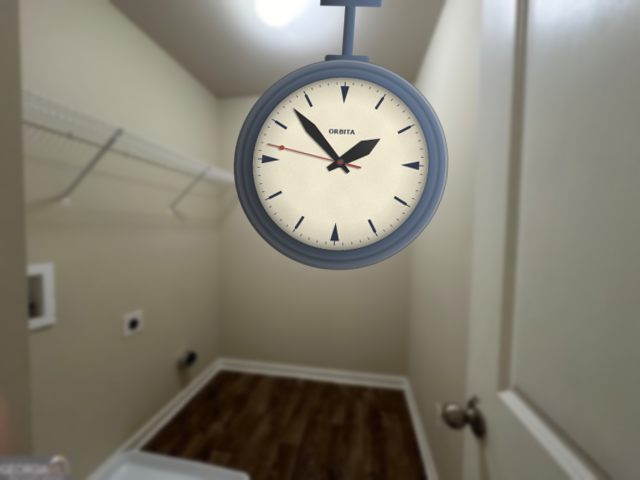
1:52:47
